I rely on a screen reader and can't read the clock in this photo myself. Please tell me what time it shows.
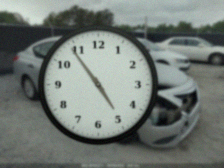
4:54
